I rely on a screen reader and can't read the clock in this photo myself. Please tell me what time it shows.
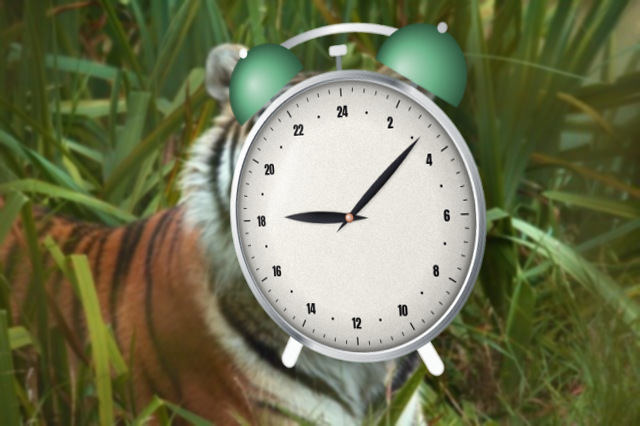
18:08
